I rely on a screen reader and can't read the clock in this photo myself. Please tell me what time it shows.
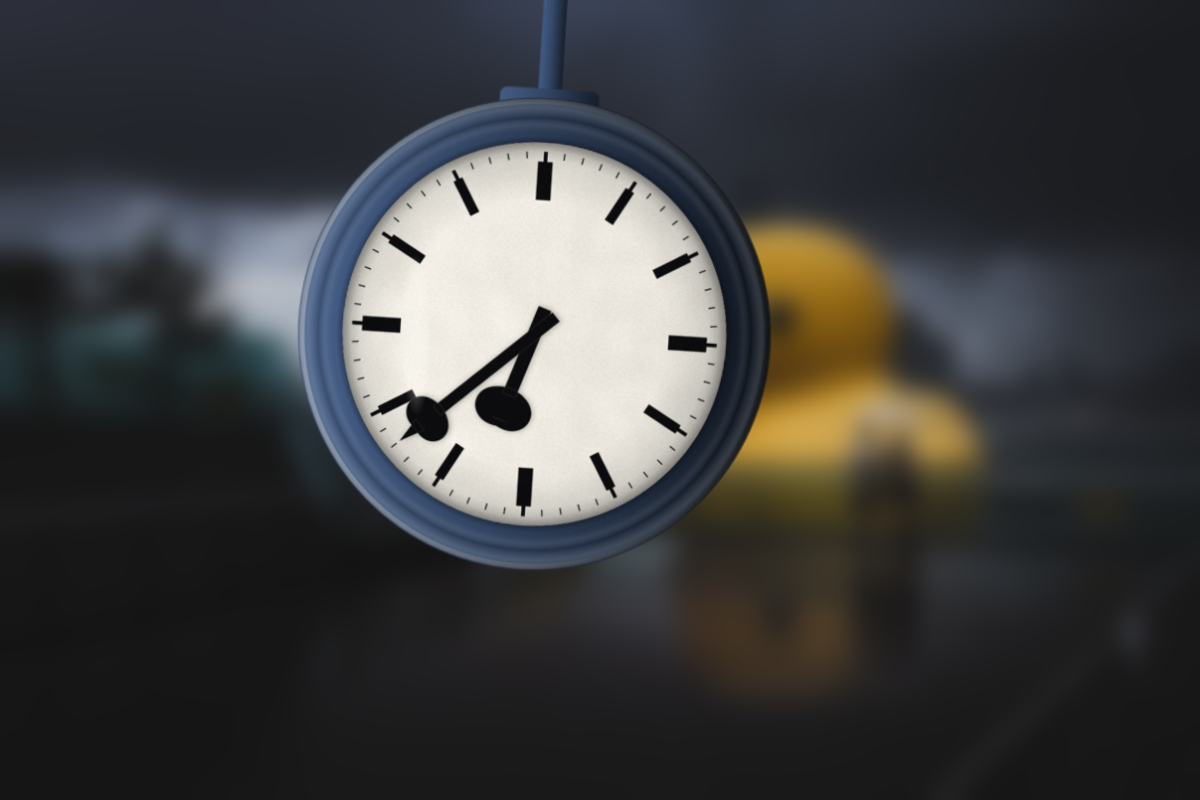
6:38
